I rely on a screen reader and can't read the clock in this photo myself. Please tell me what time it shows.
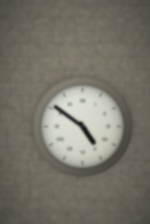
4:51
